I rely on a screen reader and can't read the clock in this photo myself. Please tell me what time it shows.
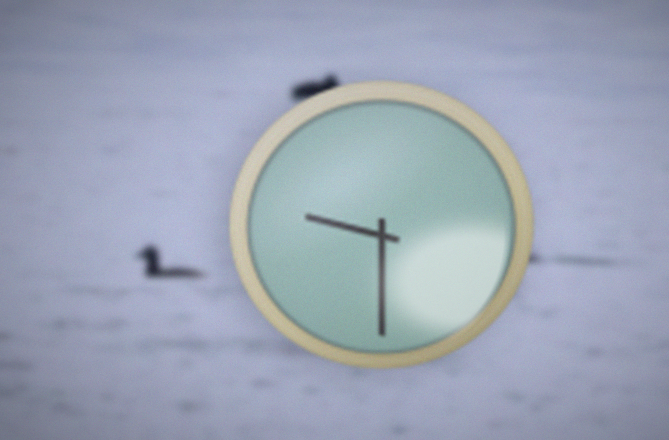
9:30
